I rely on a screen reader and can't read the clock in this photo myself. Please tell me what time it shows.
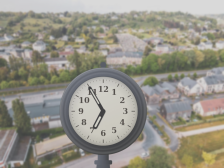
6:55
